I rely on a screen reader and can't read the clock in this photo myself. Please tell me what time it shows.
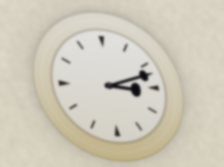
3:12
